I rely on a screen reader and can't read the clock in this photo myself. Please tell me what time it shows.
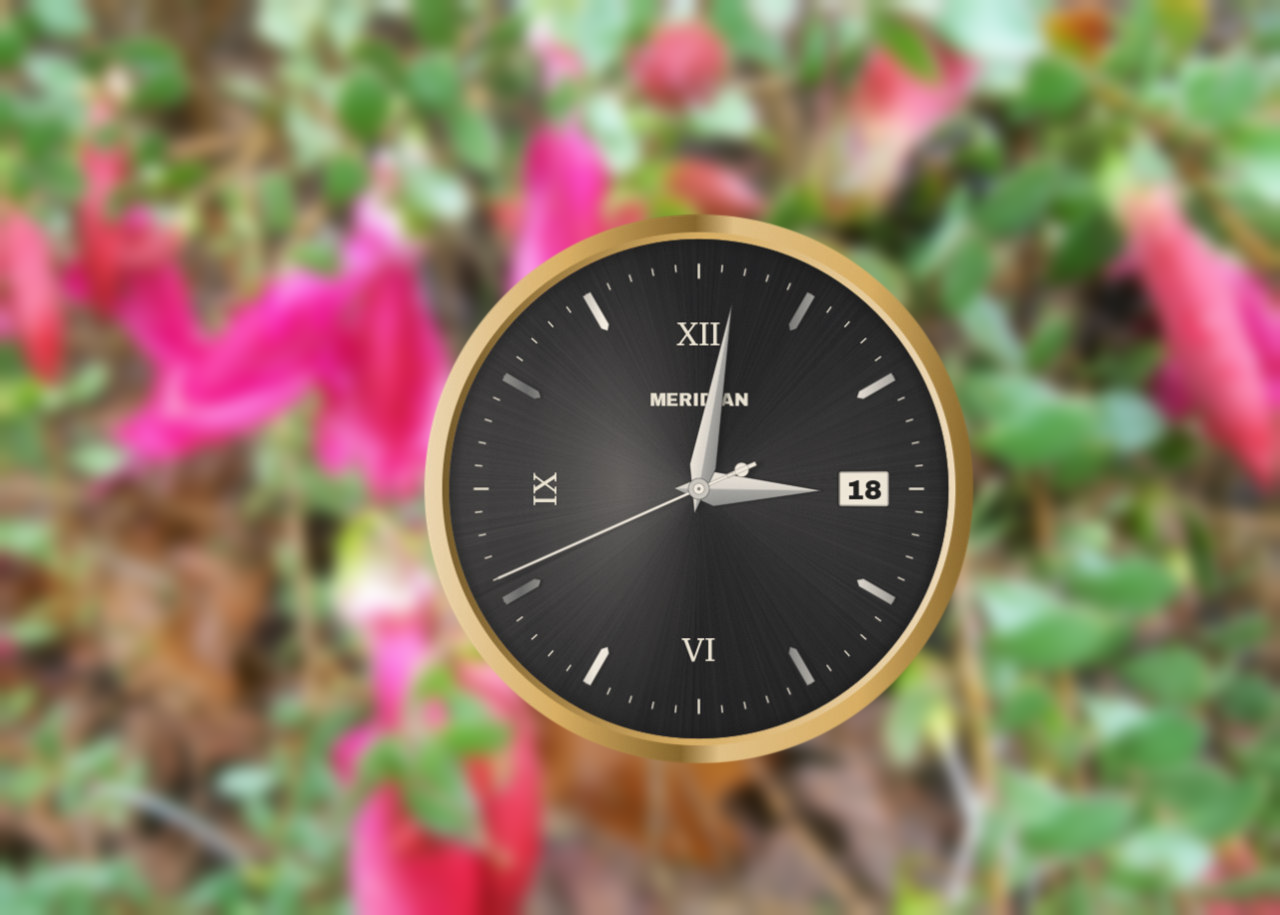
3:01:41
